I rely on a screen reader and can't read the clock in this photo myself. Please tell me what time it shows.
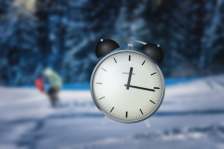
12:16
